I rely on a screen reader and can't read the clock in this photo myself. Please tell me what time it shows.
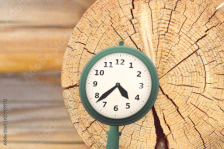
4:38
